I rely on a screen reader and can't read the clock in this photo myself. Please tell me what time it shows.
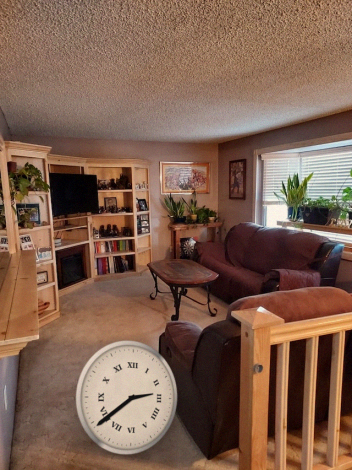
2:39
